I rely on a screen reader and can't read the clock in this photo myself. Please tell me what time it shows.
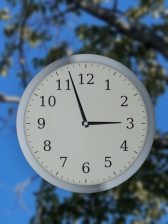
2:57
